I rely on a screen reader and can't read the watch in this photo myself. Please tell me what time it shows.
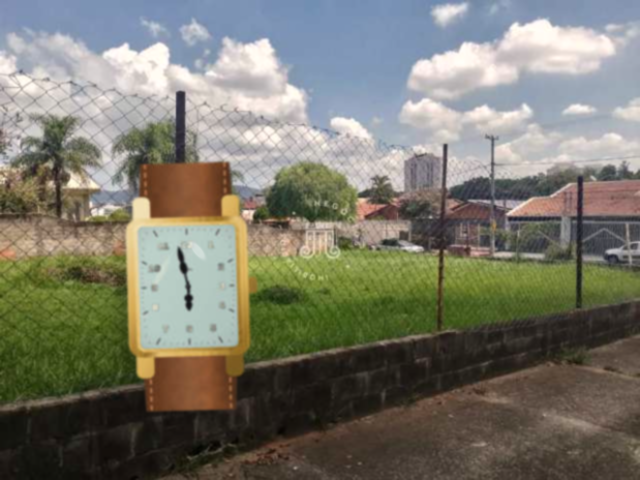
5:58
